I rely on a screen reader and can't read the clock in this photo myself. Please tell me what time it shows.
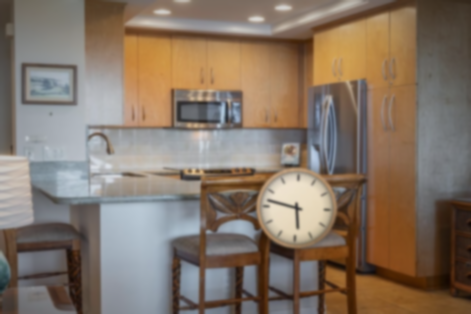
5:47
